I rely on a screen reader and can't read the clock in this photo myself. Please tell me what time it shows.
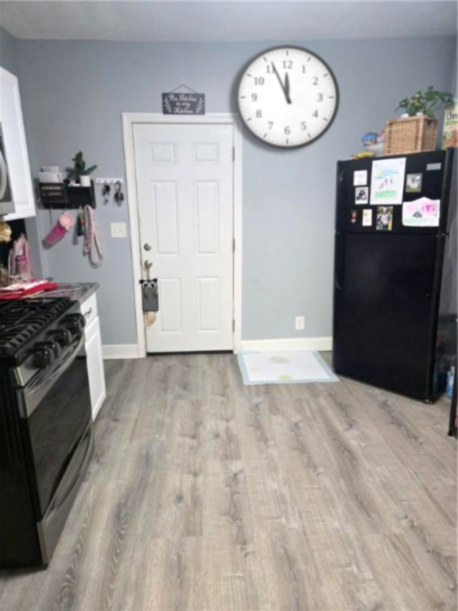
11:56
